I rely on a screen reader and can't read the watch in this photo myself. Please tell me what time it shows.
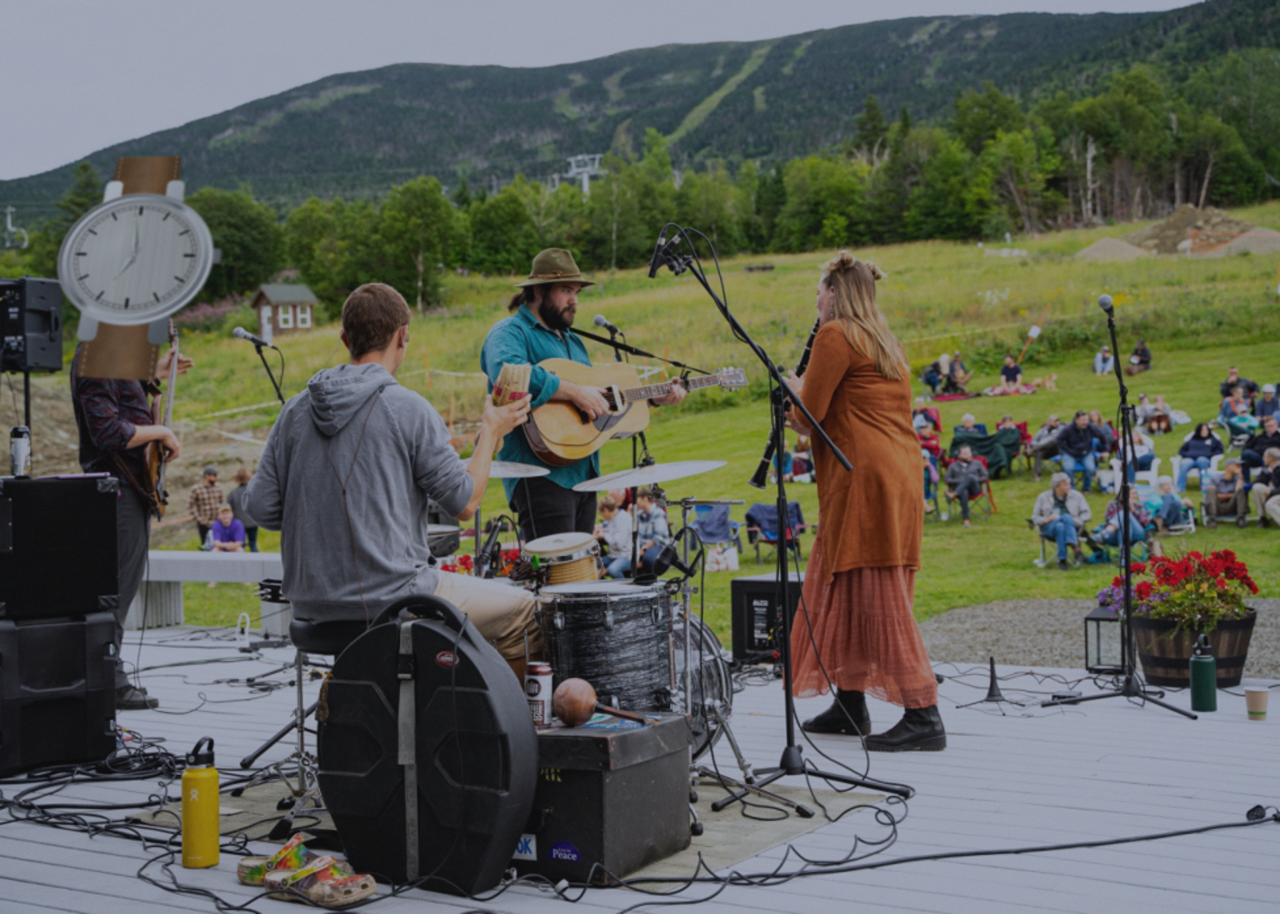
6:59
